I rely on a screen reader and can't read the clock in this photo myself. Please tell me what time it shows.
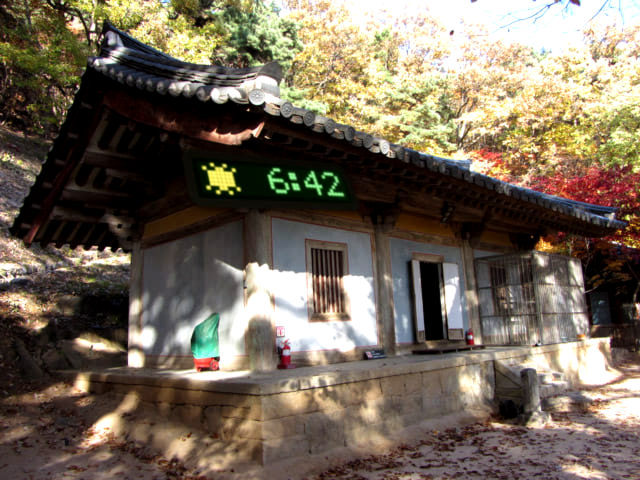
6:42
